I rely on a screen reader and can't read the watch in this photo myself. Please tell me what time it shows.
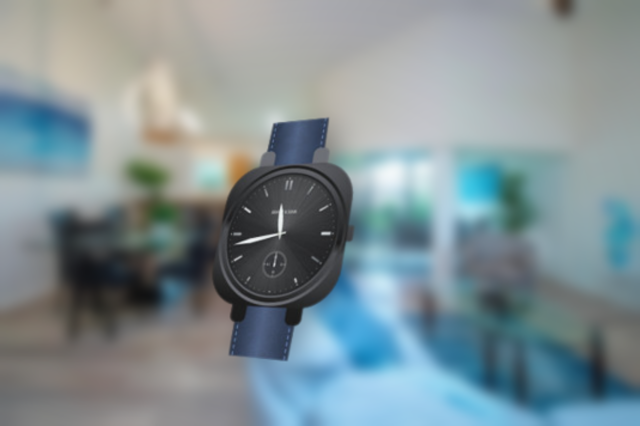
11:43
